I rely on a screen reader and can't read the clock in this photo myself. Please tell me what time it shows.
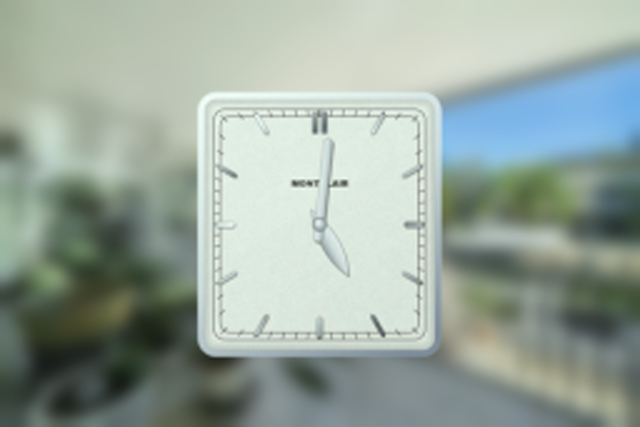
5:01
